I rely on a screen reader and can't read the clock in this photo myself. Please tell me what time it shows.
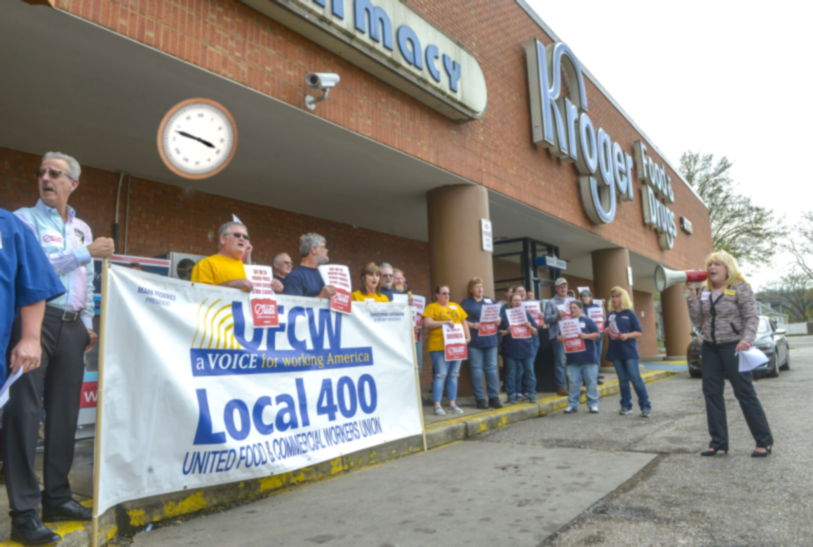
3:48
